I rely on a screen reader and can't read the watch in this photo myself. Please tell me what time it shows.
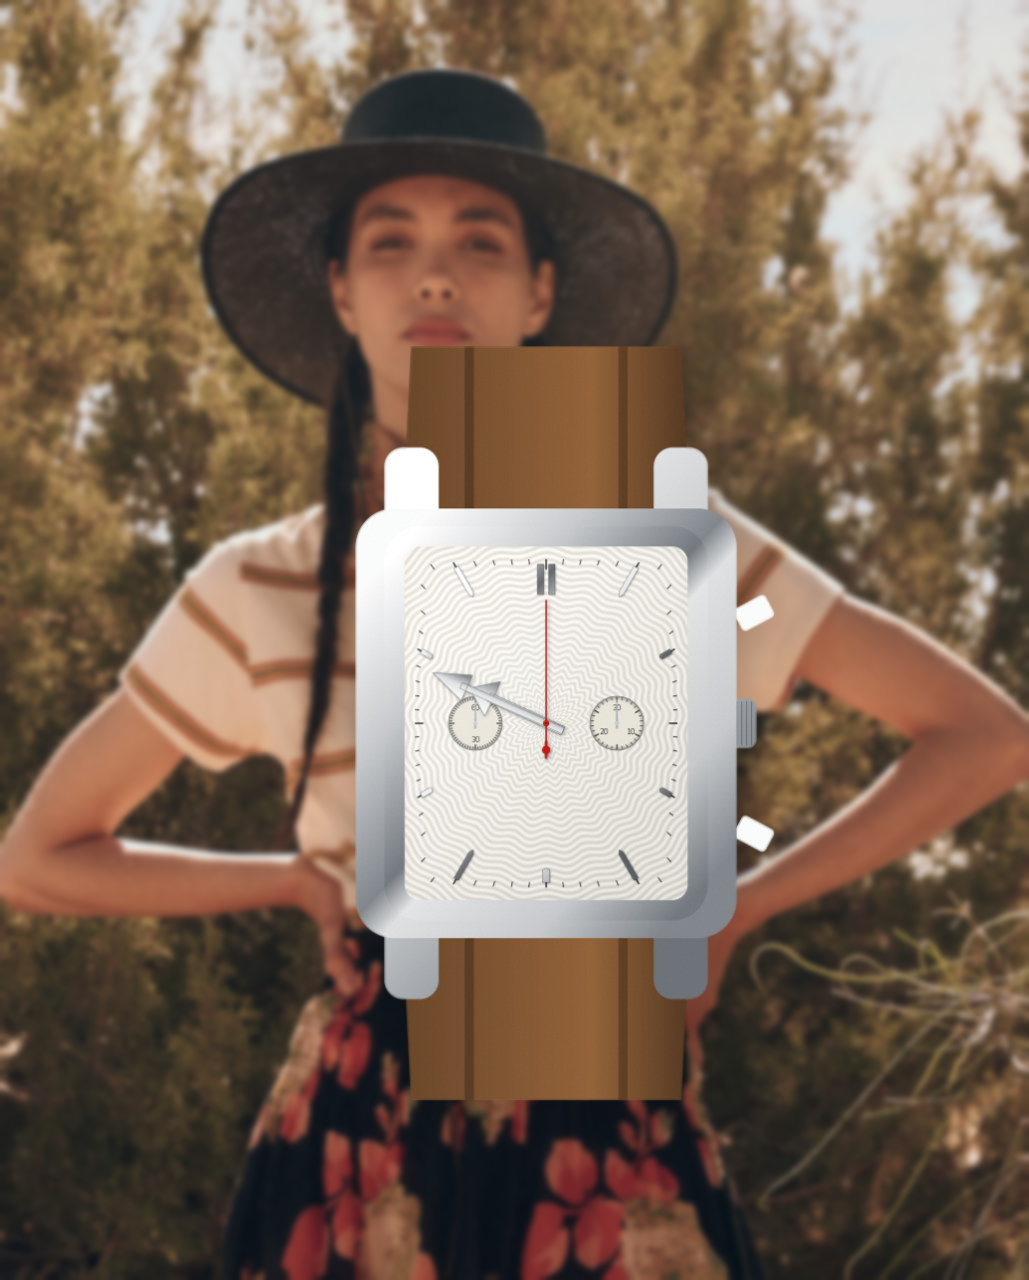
9:49
